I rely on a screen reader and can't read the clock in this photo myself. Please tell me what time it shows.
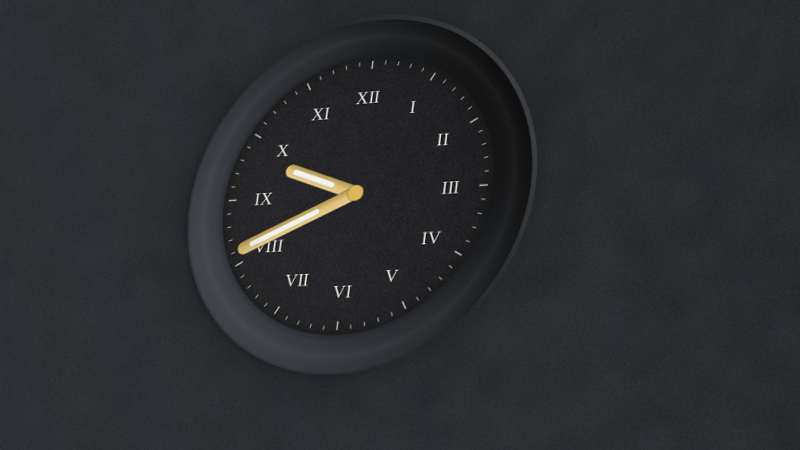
9:41
